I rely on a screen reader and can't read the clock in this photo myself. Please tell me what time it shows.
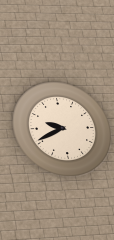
9:41
